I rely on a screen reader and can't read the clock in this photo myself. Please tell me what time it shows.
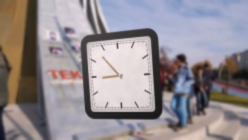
8:53
